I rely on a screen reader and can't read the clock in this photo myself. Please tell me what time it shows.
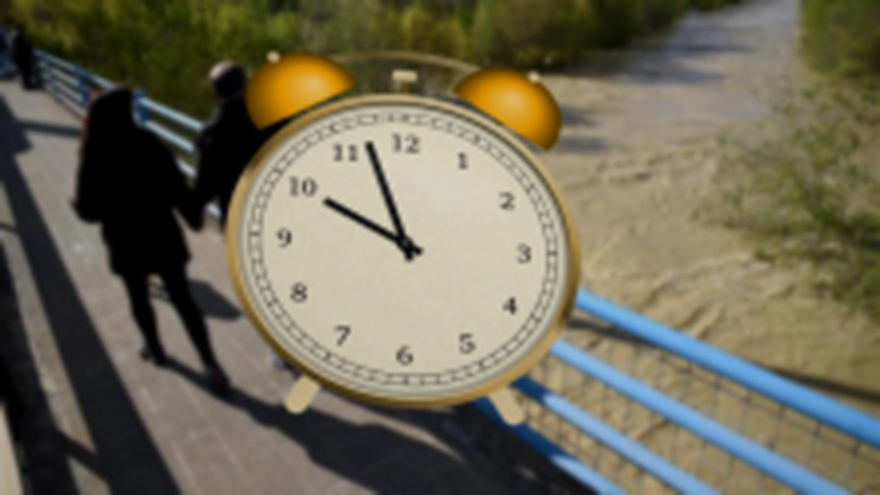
9:57
